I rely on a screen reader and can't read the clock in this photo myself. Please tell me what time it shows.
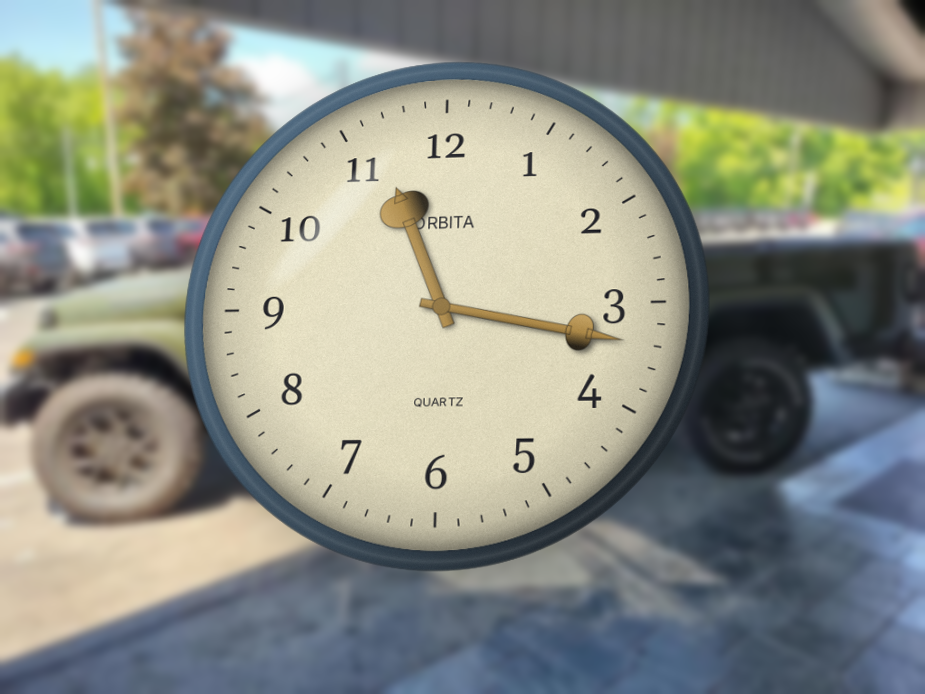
11:17
